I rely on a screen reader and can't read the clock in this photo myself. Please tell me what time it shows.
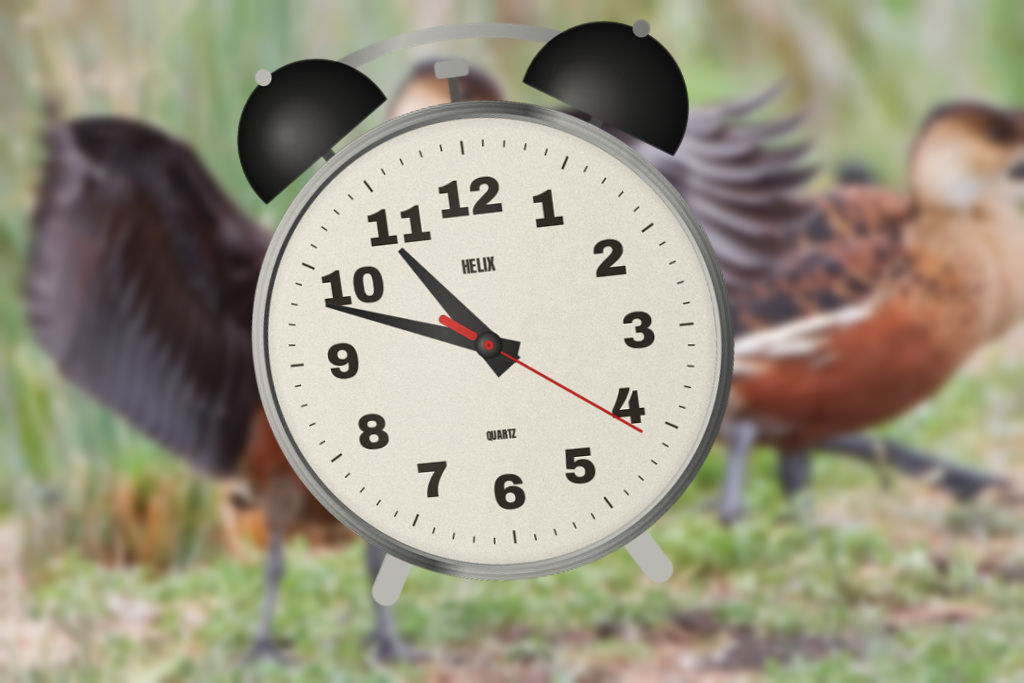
10:48:21
